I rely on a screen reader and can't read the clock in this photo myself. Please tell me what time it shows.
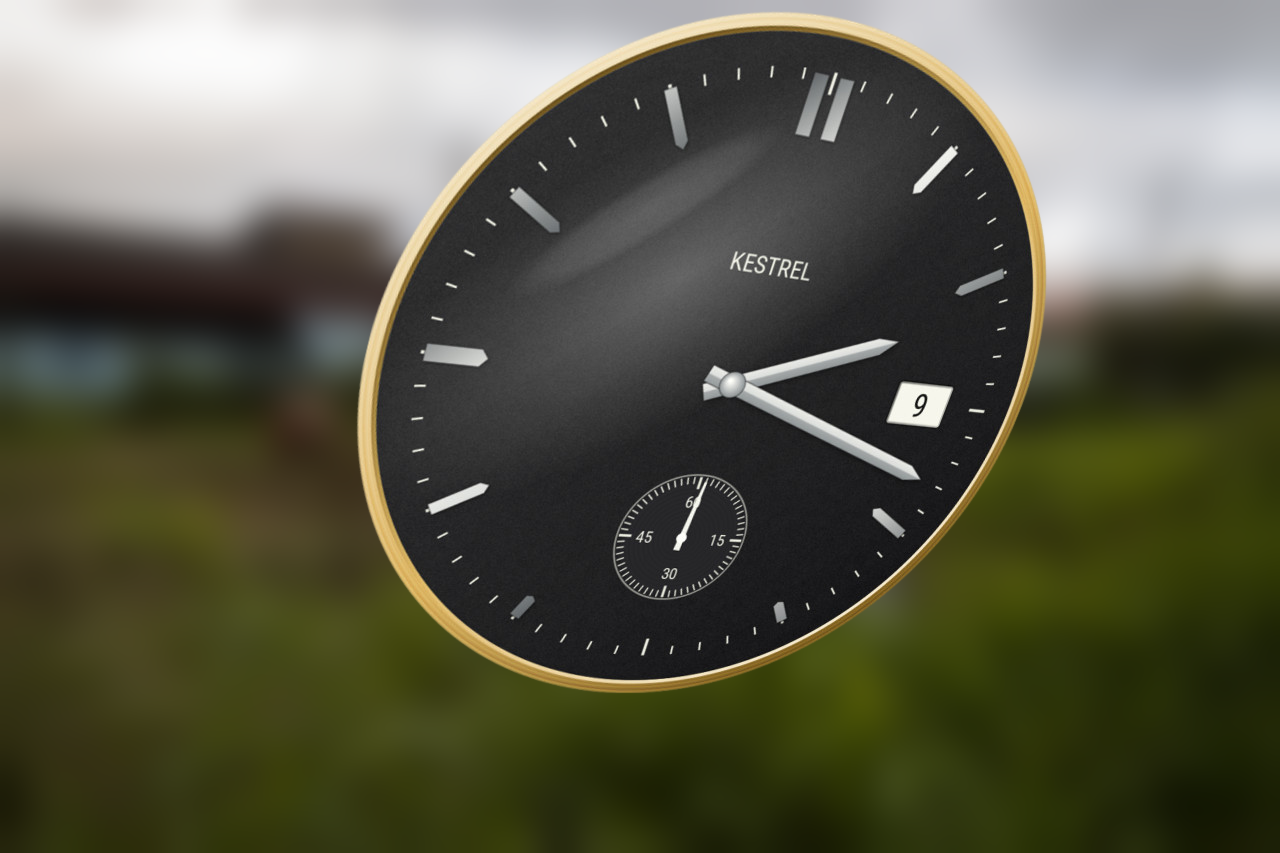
2:18:01
